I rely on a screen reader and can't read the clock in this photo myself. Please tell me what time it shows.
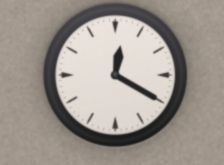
12:20
